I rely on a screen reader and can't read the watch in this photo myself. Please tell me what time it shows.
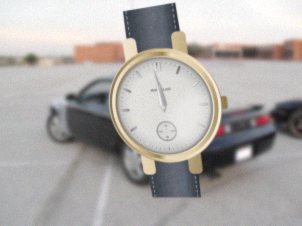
11:59
